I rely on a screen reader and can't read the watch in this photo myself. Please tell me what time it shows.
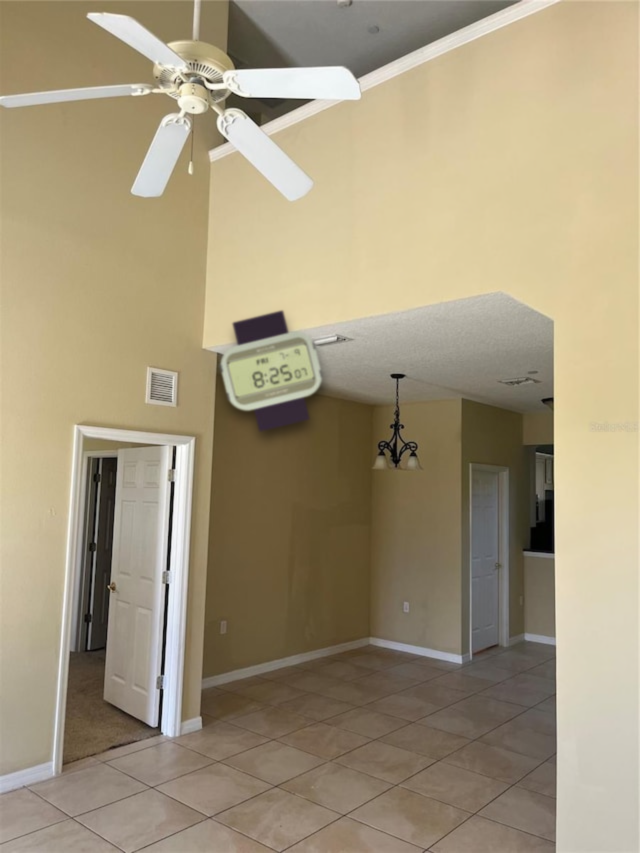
8:25
